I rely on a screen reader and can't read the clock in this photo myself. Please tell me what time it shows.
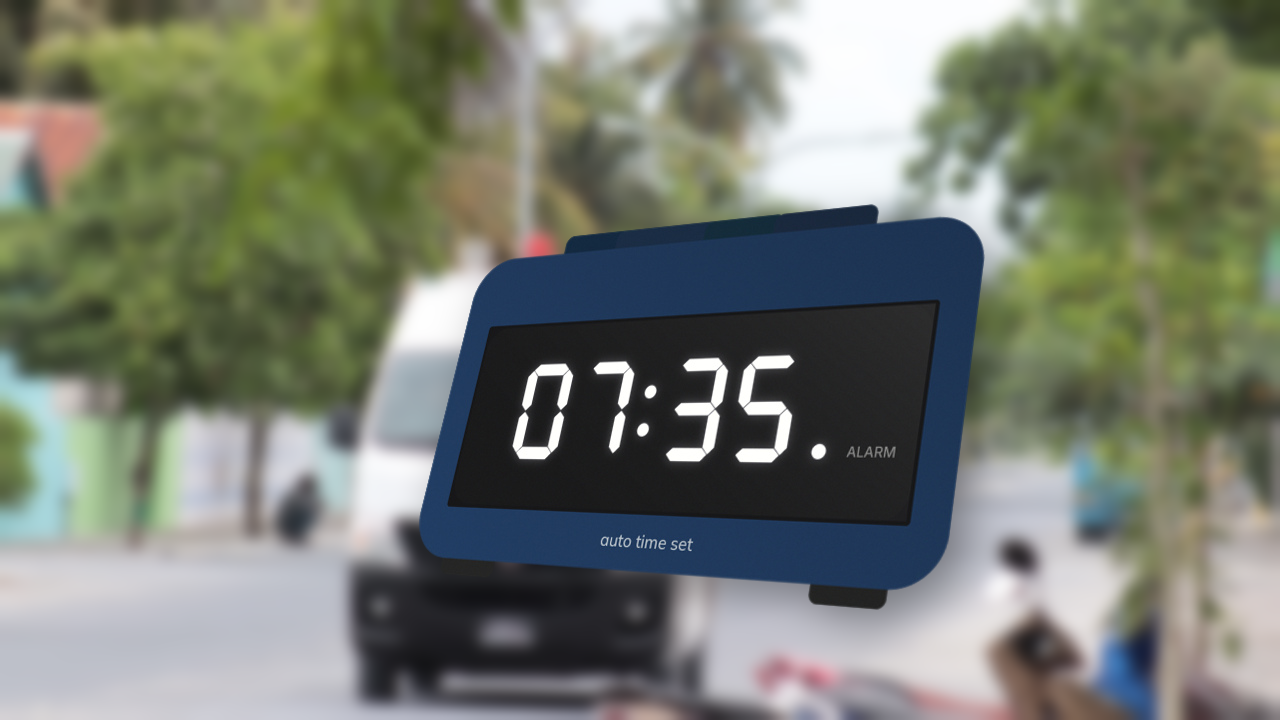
7:35
